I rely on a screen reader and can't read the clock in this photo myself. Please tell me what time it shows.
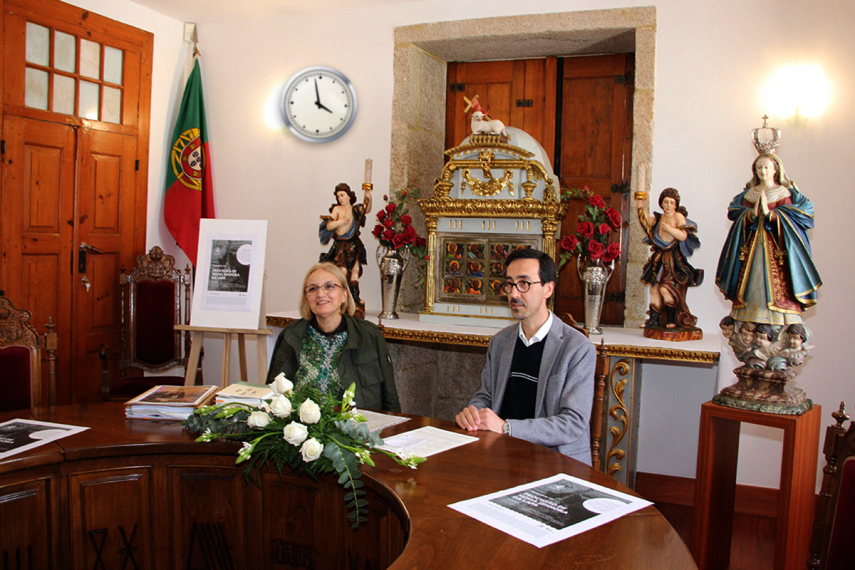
3:58
